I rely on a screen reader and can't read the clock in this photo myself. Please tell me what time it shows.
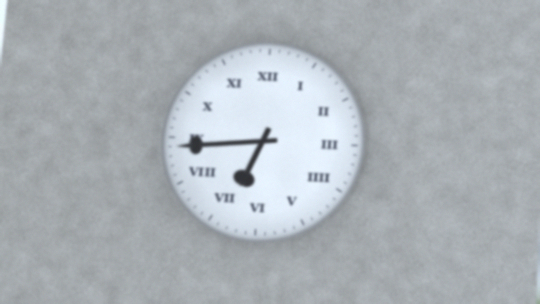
6:44
